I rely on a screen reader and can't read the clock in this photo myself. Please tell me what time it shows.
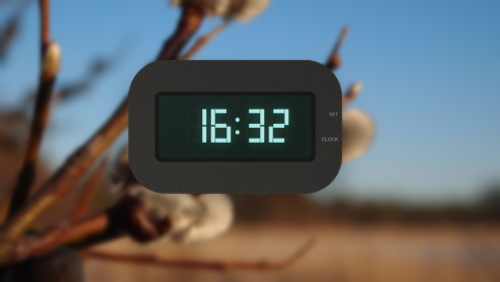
16:32
